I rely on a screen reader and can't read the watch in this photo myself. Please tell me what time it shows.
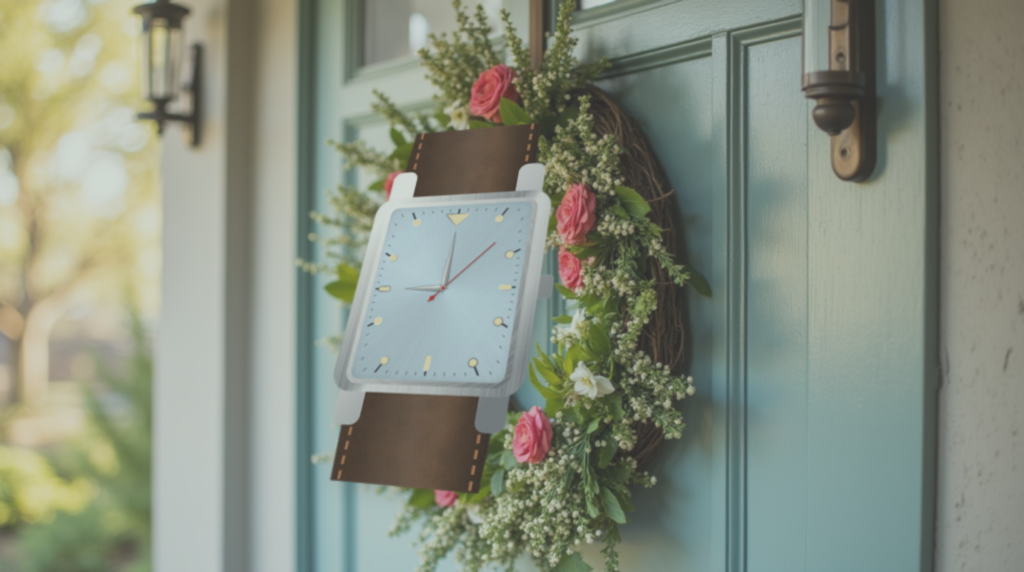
9:00:07
